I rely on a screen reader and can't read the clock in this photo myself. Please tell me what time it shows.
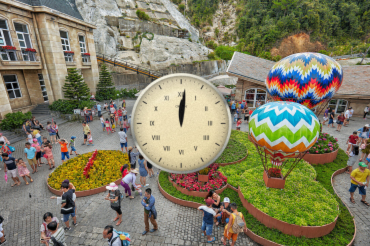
12:01
